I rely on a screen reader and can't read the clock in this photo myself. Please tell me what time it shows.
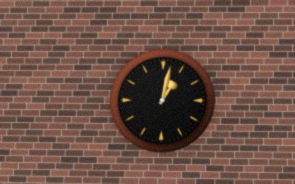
1:02
